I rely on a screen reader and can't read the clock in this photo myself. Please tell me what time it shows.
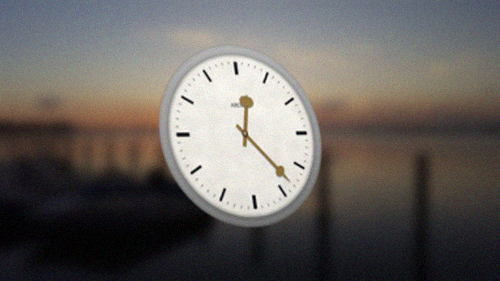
12:23
